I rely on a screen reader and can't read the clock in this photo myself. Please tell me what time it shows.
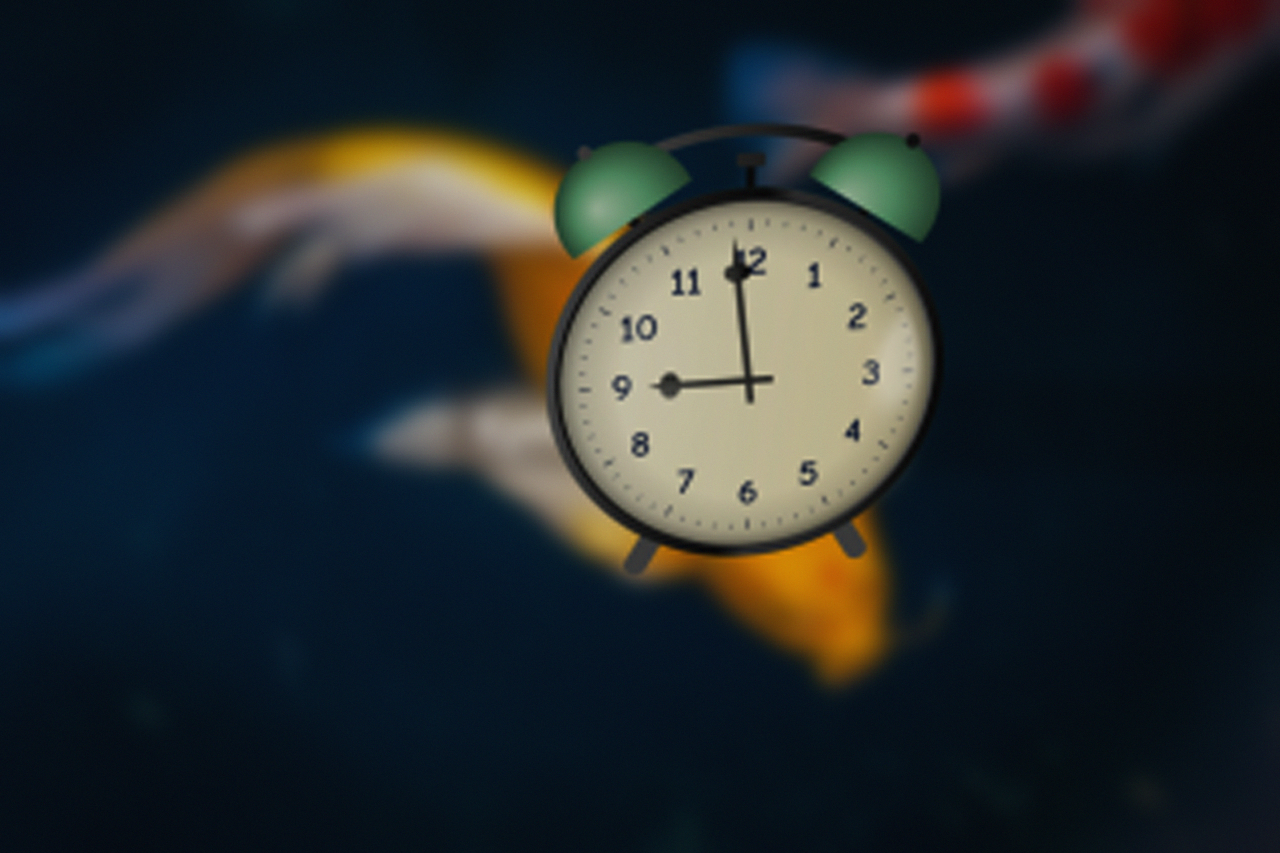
8:59
